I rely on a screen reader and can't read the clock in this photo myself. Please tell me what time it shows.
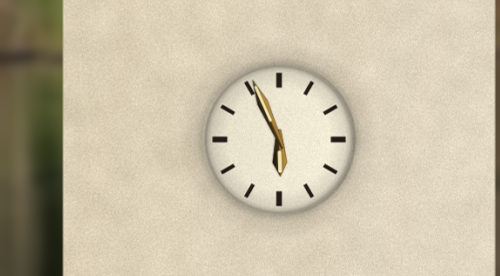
5:56
